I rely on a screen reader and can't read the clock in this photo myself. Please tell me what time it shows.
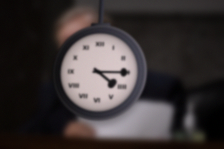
4:15
